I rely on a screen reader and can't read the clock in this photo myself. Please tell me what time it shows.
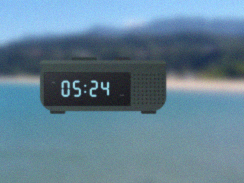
5:24
